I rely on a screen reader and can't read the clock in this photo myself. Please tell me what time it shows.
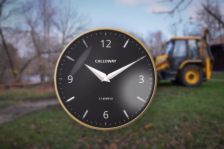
10:10
